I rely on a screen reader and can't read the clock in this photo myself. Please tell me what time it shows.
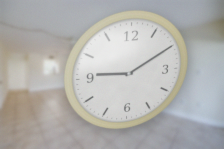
9:10
